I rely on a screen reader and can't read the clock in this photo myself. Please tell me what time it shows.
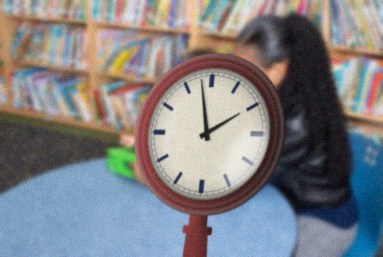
1:58
